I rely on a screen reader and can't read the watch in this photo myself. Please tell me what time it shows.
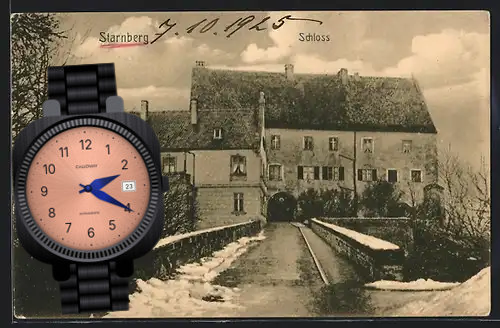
2:20
